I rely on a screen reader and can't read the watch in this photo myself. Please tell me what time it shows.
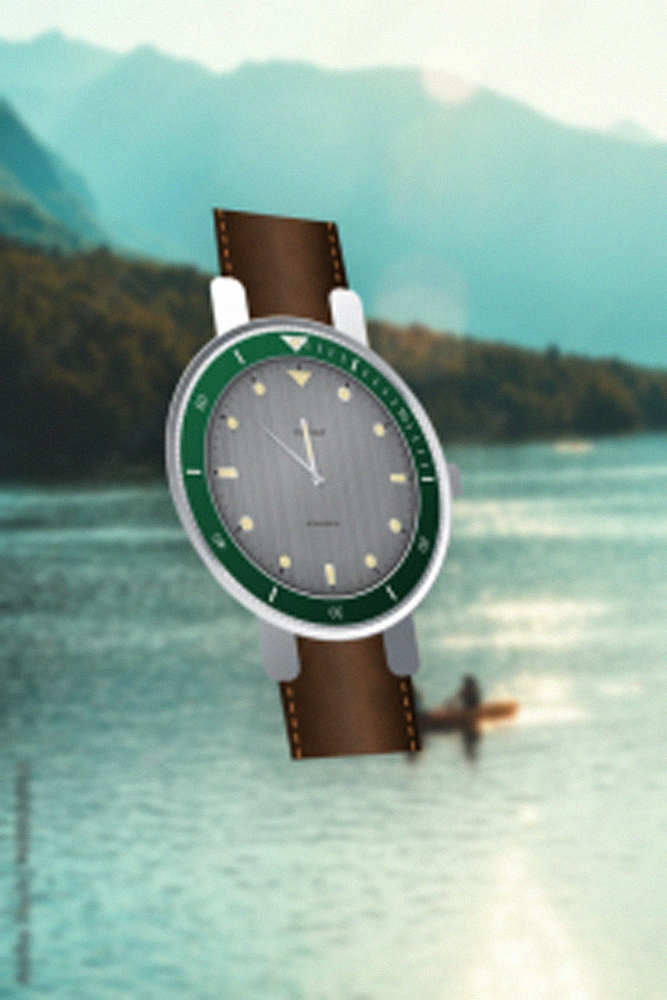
11:52
